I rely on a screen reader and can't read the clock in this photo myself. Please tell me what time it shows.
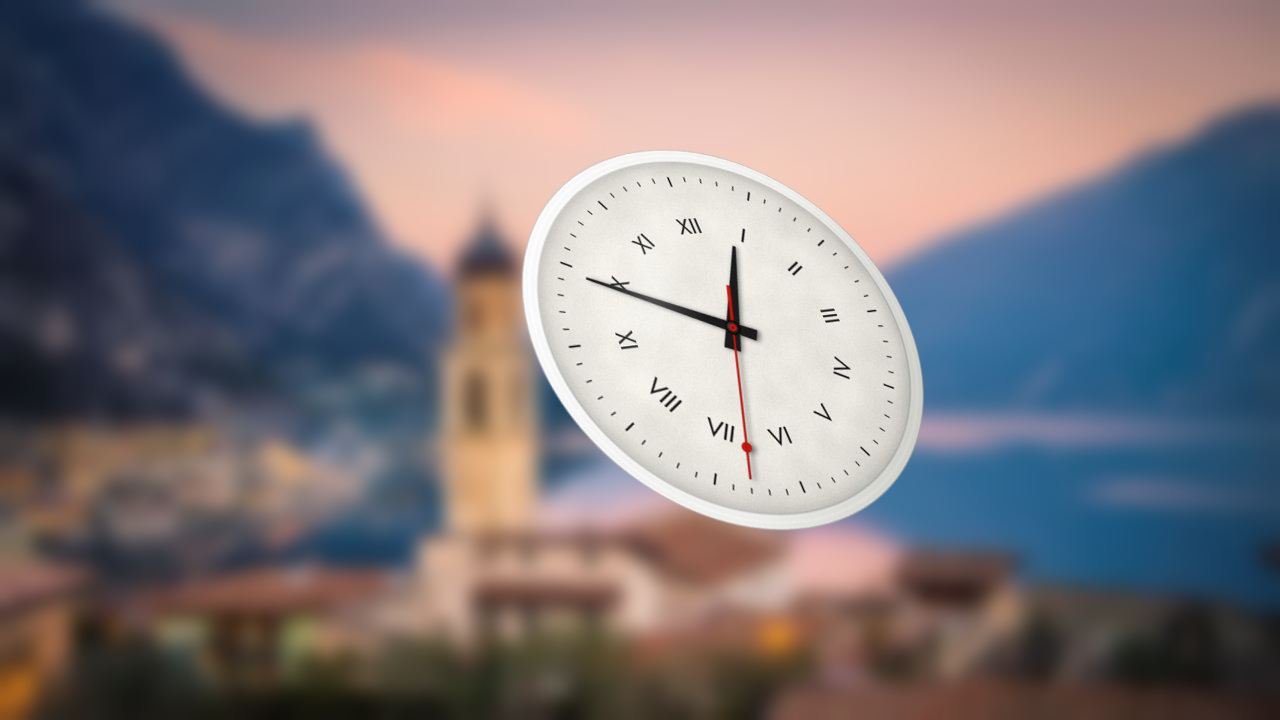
12:49:33
